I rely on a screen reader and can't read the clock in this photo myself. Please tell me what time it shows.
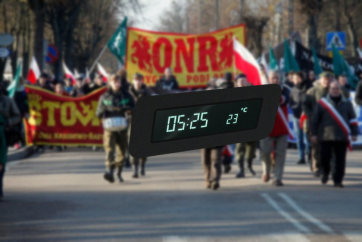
5:25
